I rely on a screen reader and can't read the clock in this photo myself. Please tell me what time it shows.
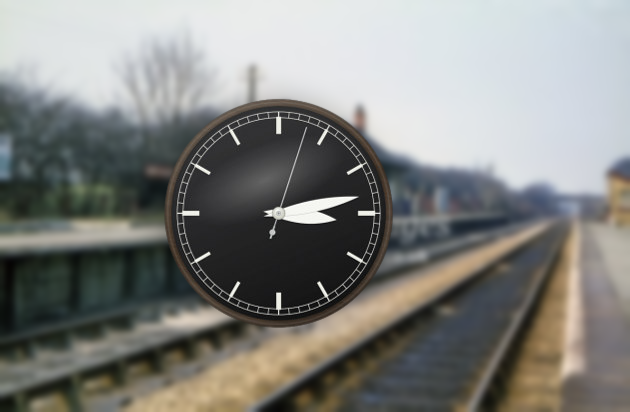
3:13:03
